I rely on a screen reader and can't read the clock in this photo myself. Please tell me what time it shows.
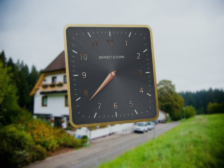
7:38
